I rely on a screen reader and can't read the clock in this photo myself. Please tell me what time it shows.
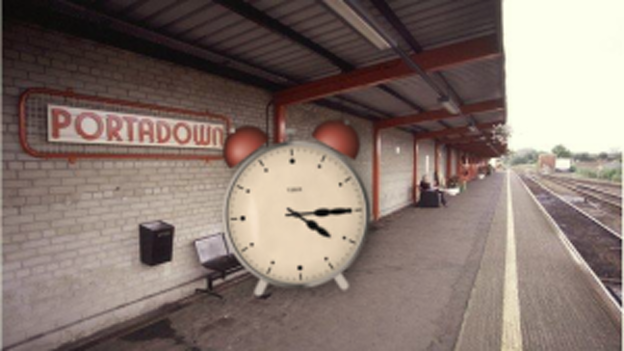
4:15
